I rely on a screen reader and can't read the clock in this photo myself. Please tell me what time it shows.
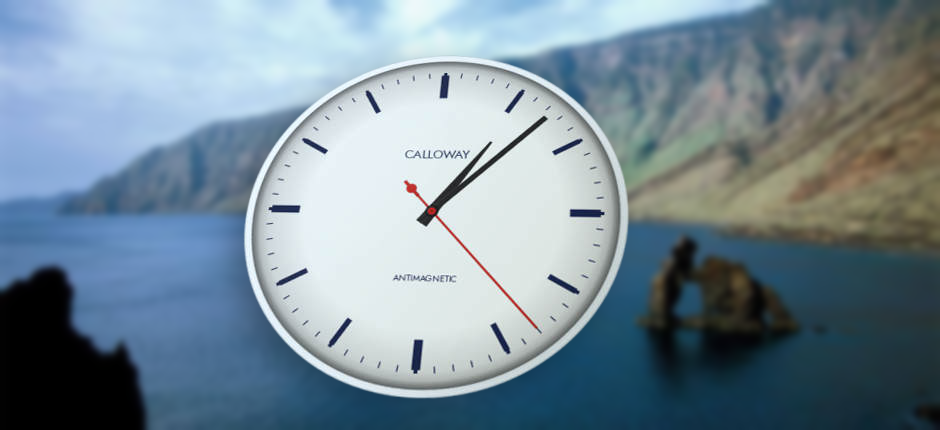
1:07:23
